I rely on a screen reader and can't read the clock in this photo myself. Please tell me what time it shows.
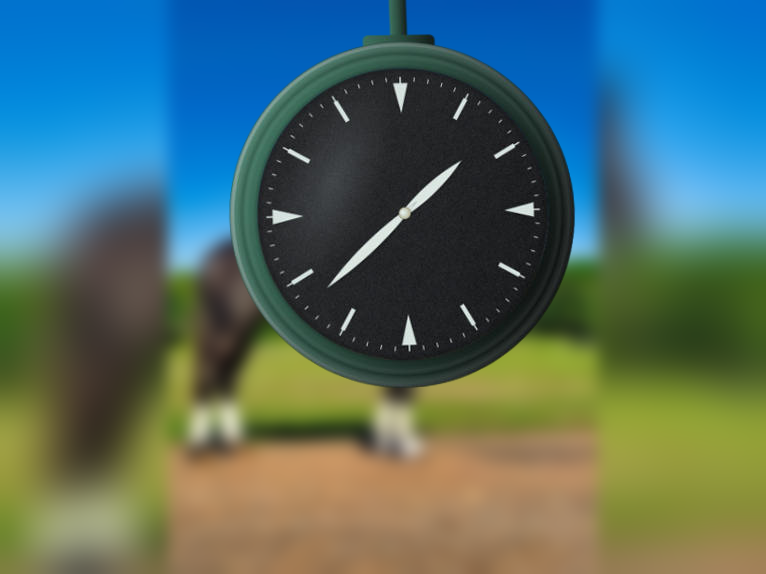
1:38
